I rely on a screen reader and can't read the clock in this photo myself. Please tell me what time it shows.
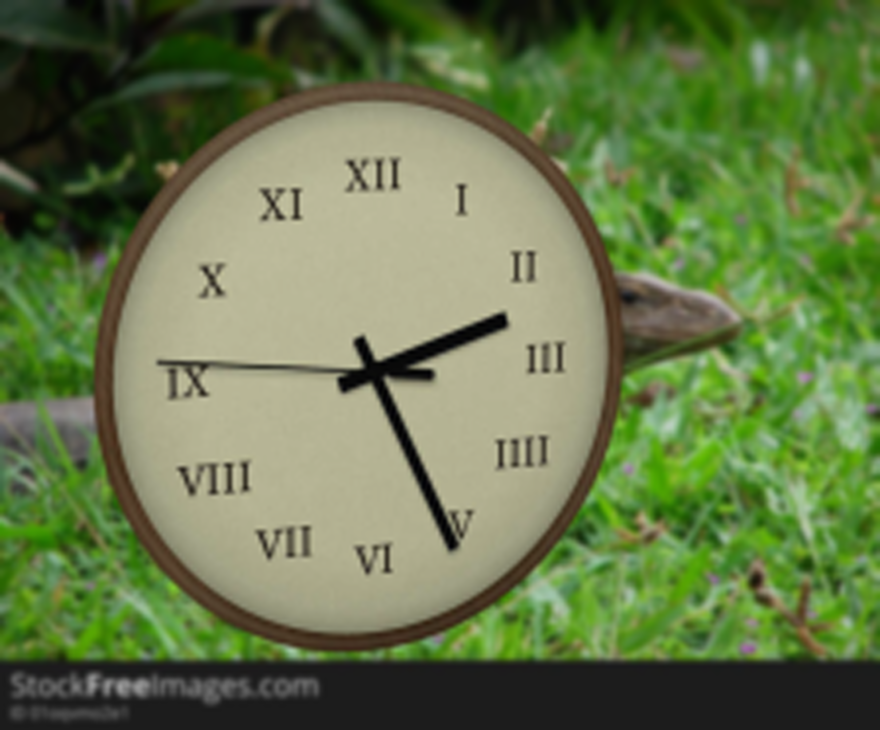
2:25:46
